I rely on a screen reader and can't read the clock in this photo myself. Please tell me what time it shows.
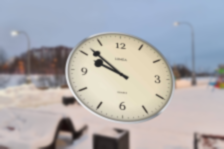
9:52
